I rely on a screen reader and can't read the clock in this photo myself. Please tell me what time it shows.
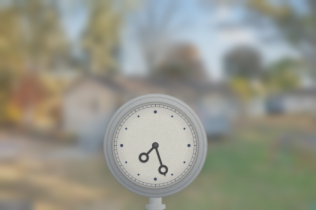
7:27
